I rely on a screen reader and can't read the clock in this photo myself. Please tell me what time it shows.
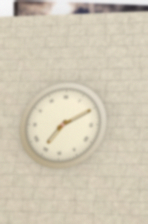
7:10
